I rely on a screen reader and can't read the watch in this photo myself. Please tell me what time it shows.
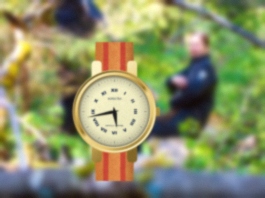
5:43
